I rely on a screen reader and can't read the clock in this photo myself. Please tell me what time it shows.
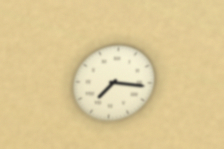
7:16
